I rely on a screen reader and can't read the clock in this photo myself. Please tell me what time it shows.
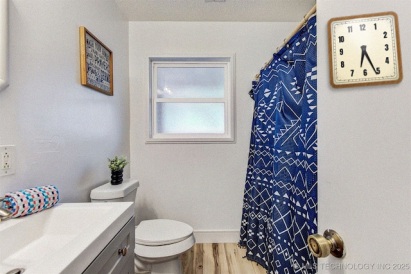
6:26
